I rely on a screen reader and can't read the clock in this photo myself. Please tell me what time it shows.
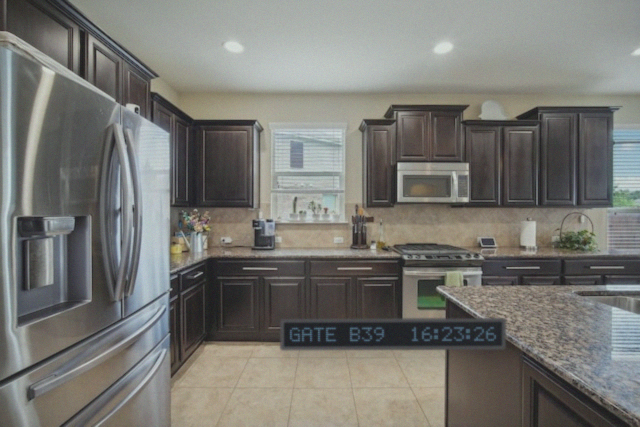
16:23:26
